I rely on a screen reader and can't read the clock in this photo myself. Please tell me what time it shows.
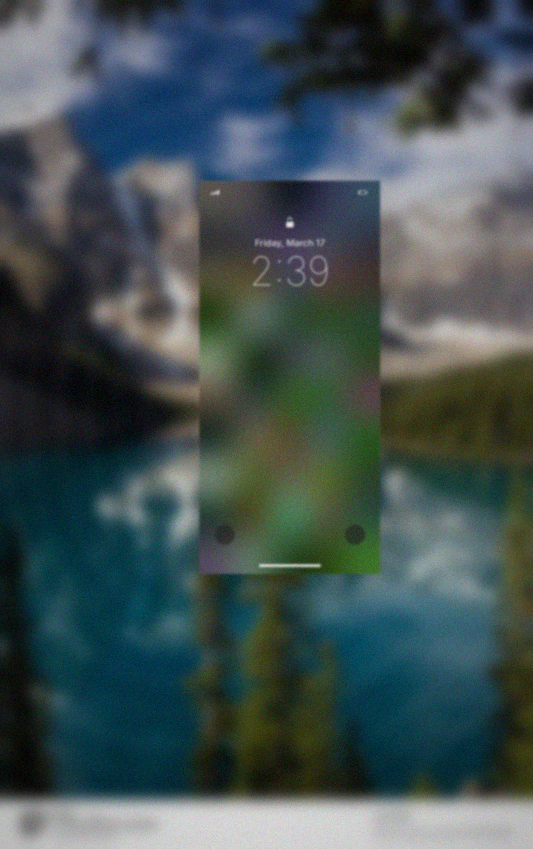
2:39
